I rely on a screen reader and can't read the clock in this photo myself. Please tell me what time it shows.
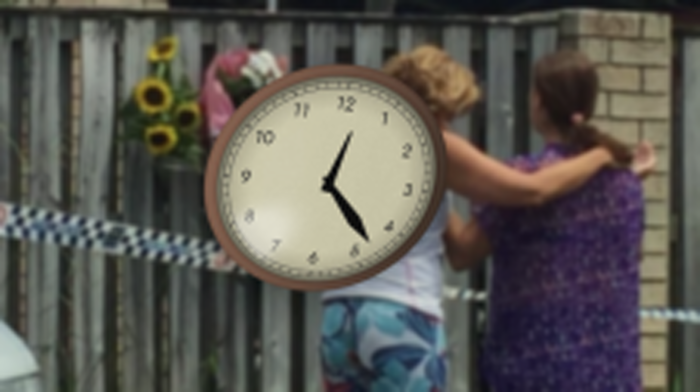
12:23
